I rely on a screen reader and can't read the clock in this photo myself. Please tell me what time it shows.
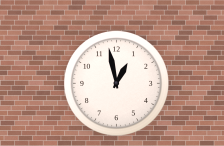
12:58
